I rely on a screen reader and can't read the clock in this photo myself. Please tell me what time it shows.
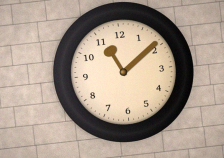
11:09
